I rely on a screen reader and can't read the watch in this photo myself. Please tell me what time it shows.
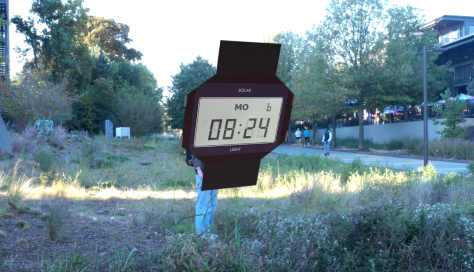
8:24
